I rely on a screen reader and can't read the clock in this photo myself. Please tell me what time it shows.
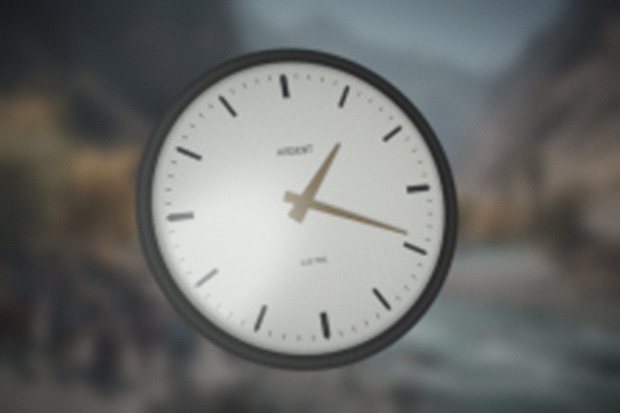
1:19
